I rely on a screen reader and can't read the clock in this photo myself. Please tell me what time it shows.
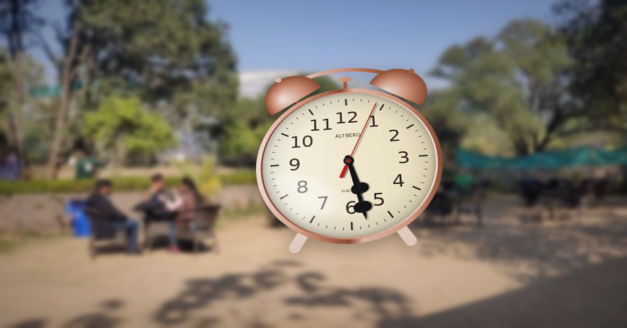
5:28:04
